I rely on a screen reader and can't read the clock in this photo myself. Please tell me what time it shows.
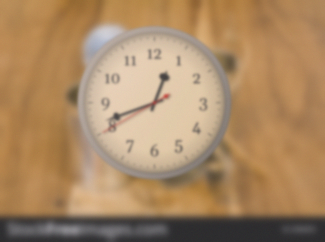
12:41:40
